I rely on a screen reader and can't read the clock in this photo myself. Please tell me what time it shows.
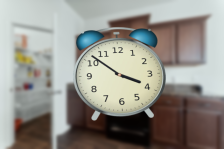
3:52
